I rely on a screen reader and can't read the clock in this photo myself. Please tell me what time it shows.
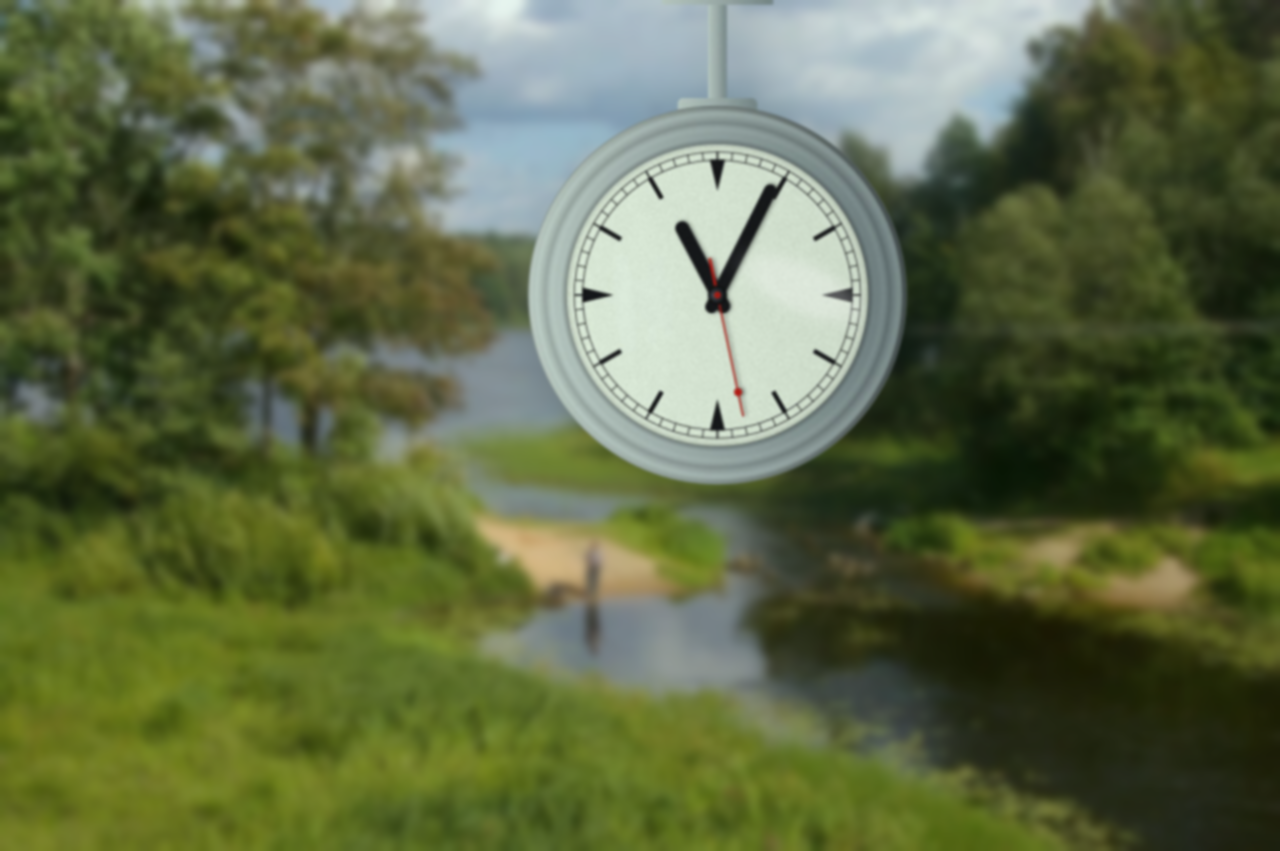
11:04:28
